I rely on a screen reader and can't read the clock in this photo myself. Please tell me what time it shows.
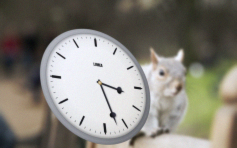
3:27
